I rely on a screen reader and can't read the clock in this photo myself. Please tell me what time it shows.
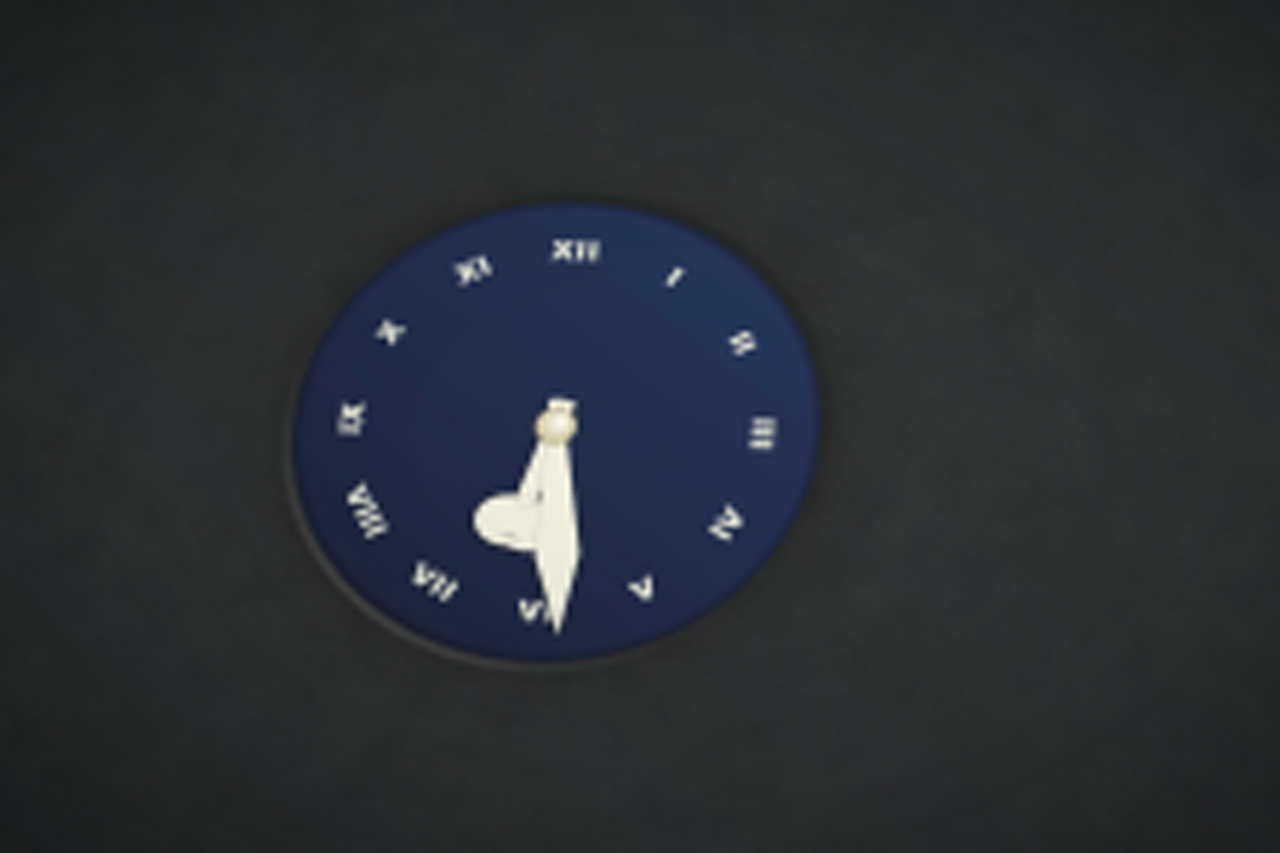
6:29
